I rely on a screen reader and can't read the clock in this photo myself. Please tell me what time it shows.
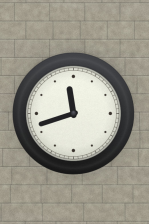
11:42
